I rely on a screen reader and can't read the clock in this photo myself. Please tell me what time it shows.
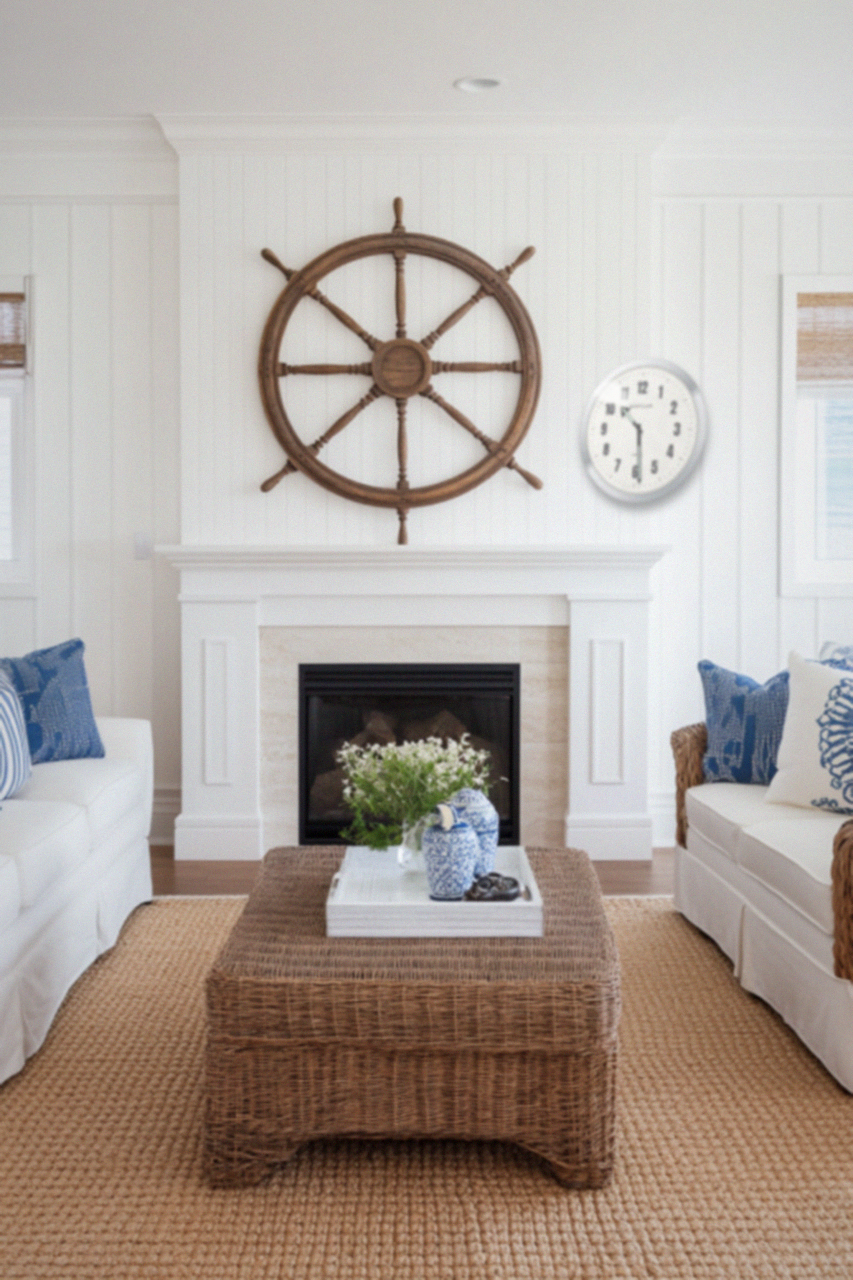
10:29
